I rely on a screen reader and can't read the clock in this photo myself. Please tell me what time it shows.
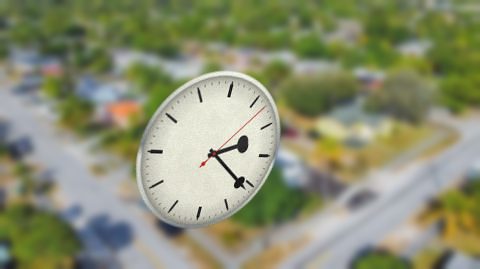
2:21:07
